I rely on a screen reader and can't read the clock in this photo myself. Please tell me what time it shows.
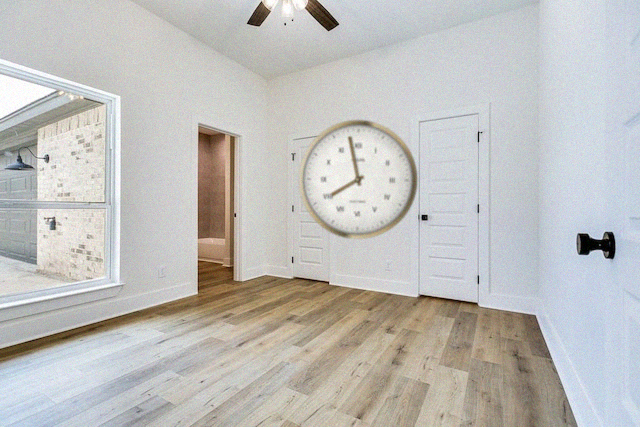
7:58
